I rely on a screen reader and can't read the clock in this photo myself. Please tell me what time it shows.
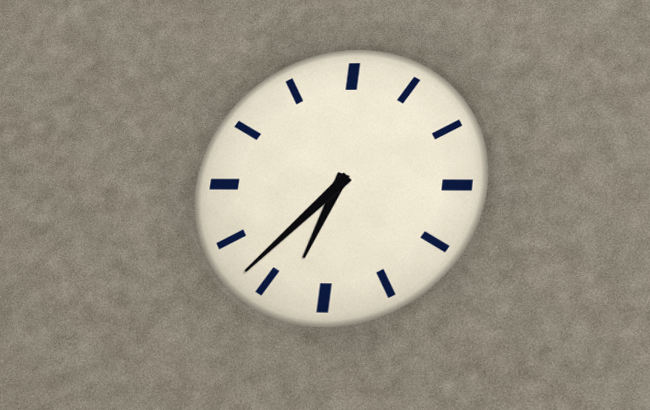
6:37
